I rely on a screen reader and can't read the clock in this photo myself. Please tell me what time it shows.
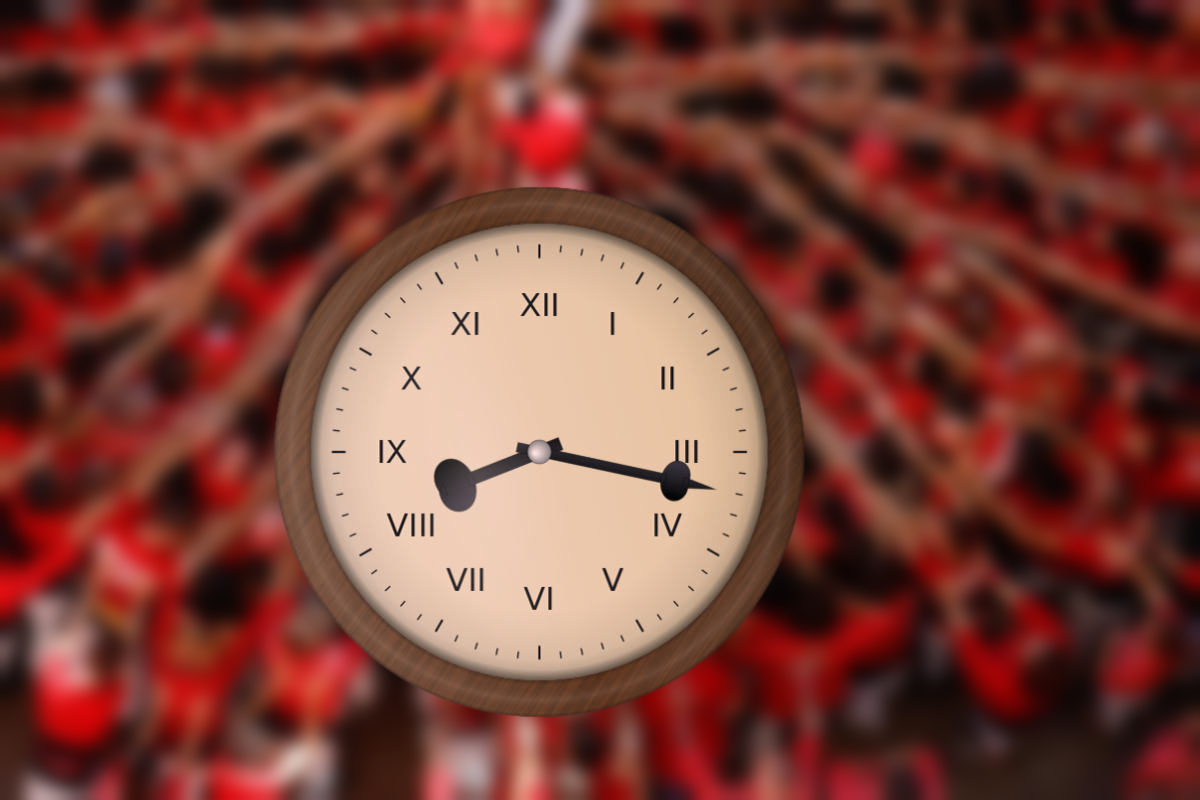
8:17
